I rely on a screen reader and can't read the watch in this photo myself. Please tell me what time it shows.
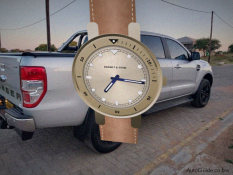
7:16
